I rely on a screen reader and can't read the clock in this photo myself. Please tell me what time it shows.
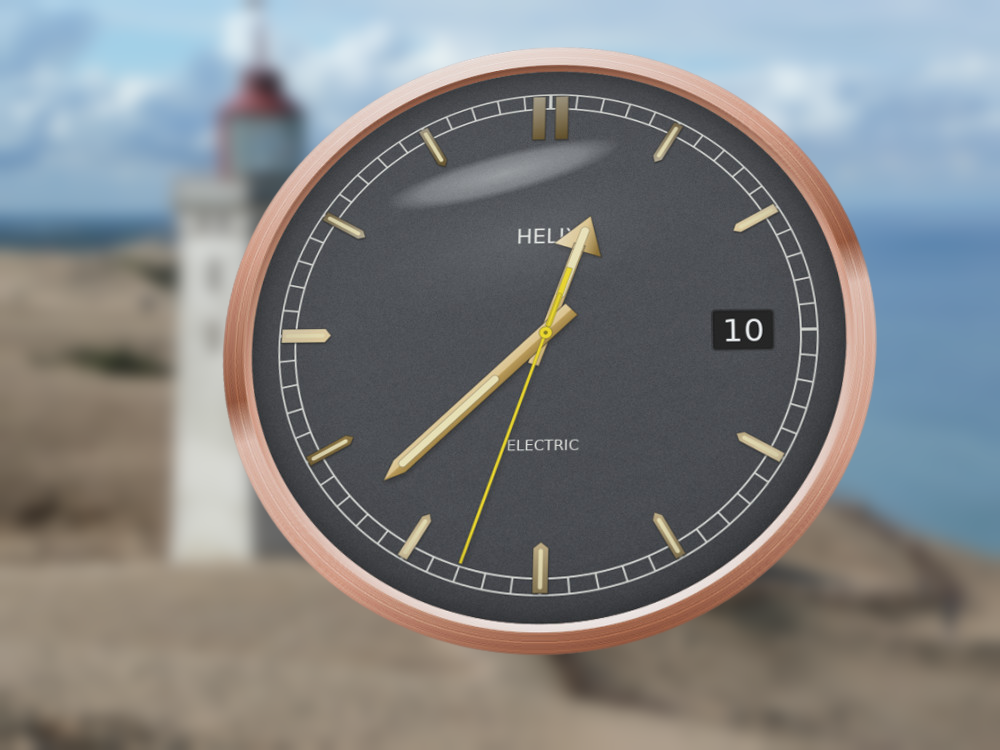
12:37:33
